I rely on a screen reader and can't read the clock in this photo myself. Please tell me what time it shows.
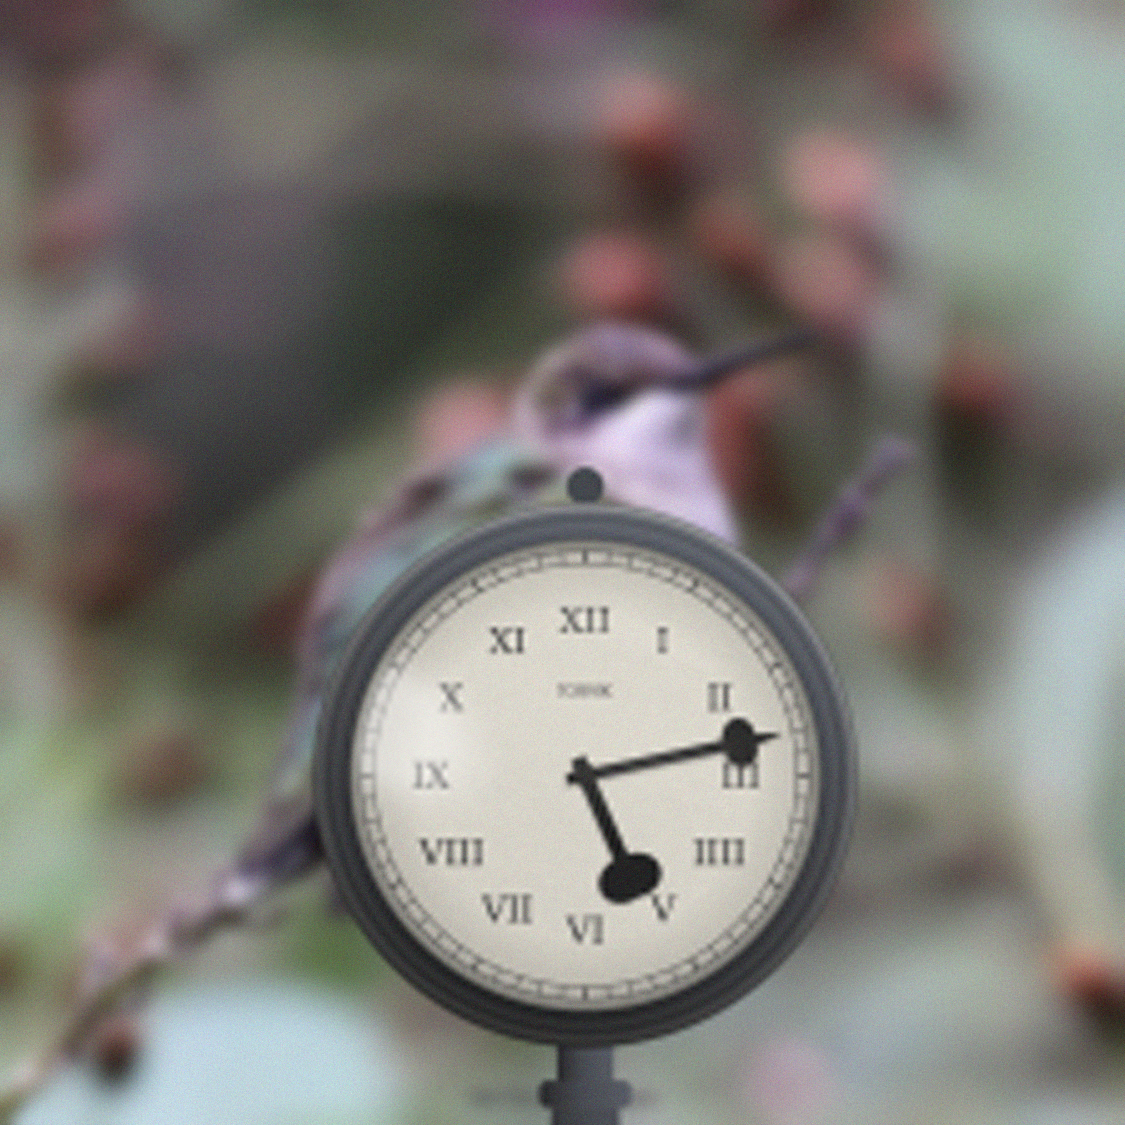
5:13
